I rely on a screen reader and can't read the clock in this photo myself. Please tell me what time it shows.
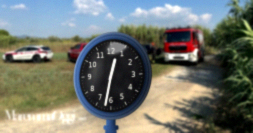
12:32
